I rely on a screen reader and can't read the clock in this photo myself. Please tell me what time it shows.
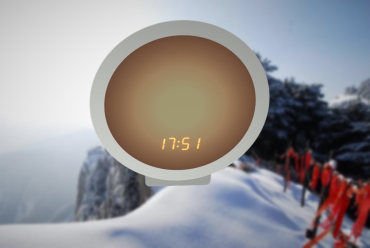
17:51
